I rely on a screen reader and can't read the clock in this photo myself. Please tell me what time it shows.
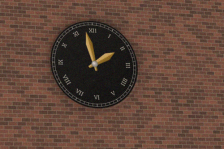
1:58
